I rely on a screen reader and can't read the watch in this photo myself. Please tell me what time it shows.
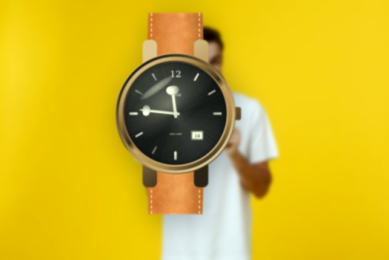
11:46
